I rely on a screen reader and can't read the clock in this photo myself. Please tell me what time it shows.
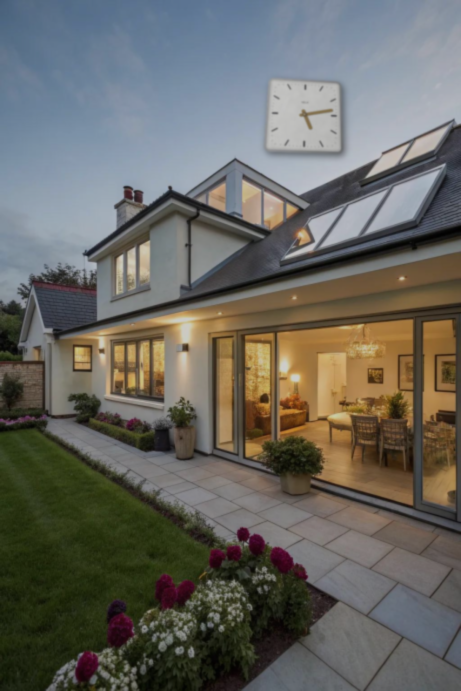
5:13
